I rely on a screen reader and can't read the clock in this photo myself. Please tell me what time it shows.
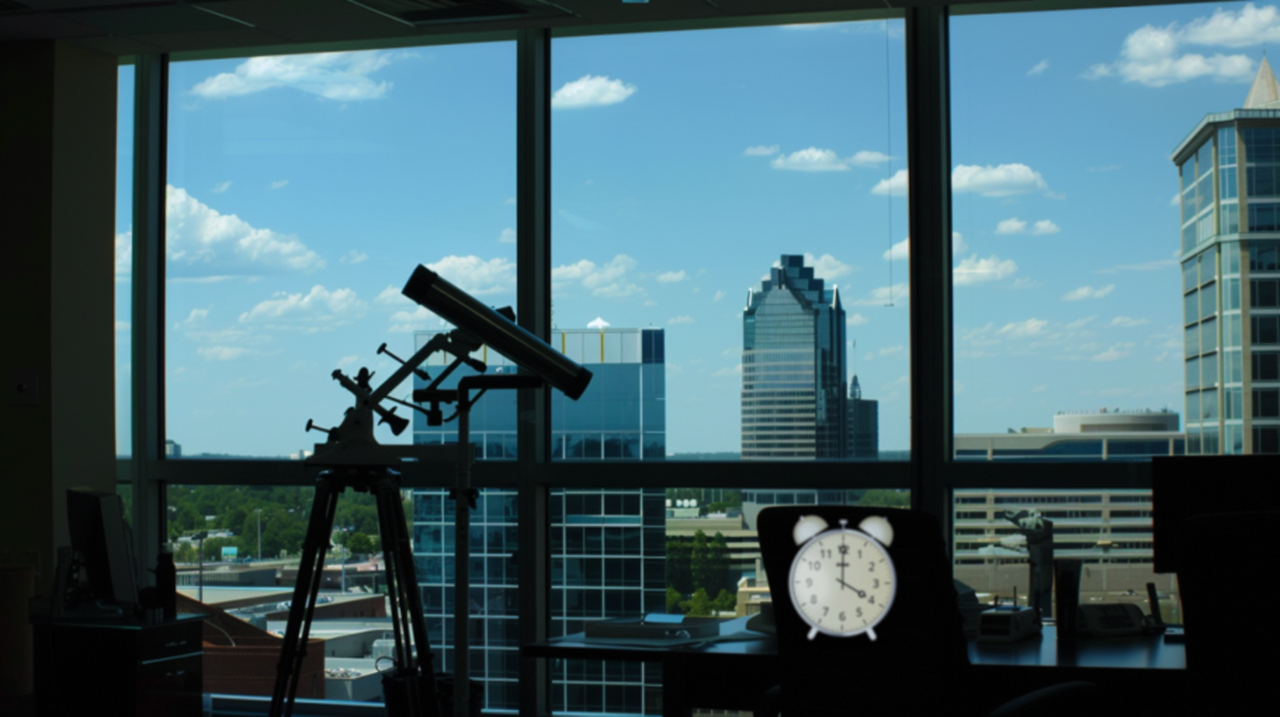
4:00
